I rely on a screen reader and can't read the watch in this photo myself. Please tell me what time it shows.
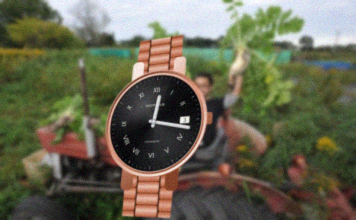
12:17
